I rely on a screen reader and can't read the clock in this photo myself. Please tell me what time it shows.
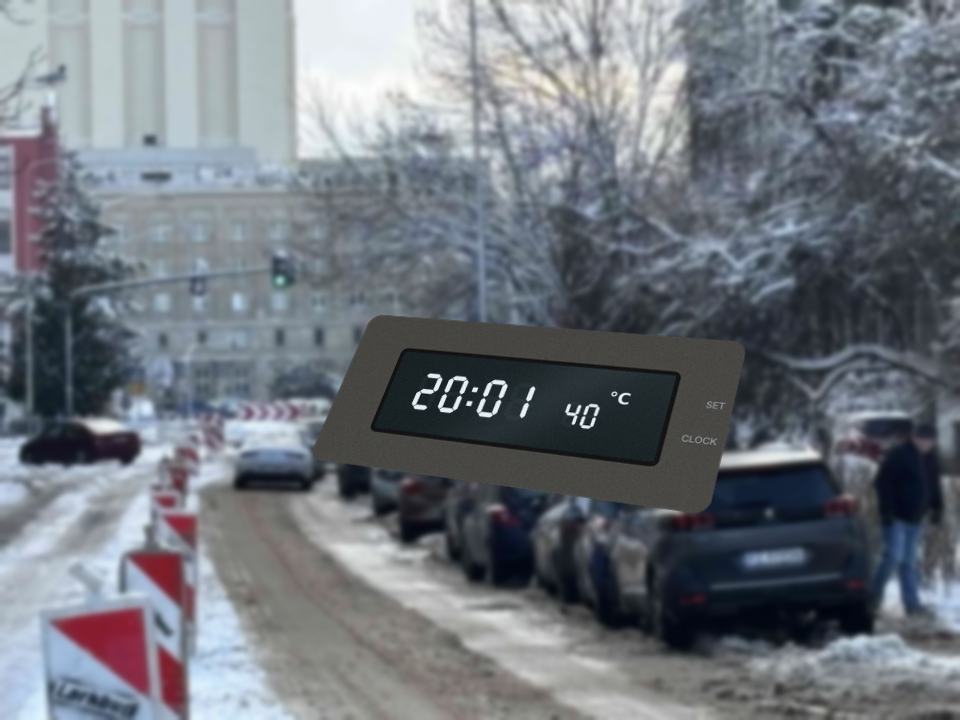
20:01
